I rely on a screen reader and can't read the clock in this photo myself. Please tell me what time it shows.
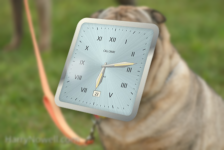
6:13
